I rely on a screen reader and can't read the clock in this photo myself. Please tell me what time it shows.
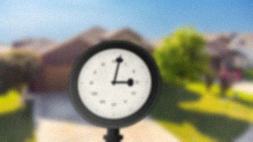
3:02
